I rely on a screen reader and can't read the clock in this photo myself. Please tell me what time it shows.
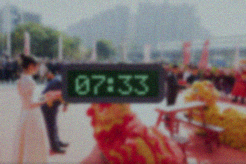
7:33
